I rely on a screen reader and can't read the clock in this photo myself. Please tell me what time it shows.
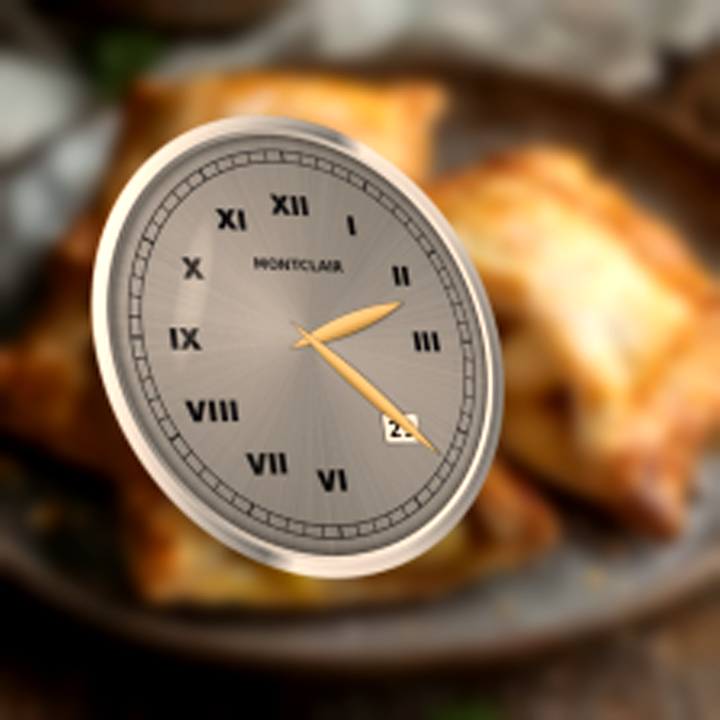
2:22
